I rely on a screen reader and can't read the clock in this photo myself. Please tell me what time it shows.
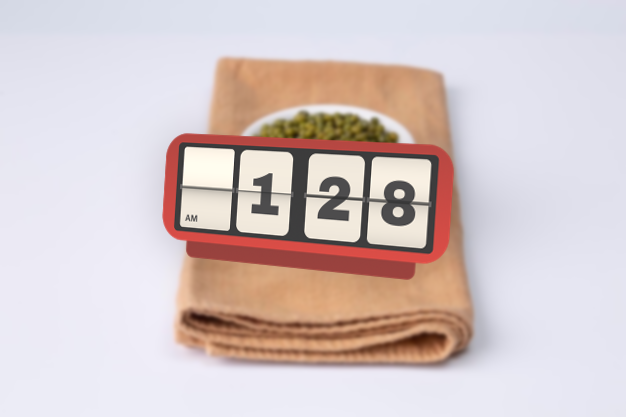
1:28
